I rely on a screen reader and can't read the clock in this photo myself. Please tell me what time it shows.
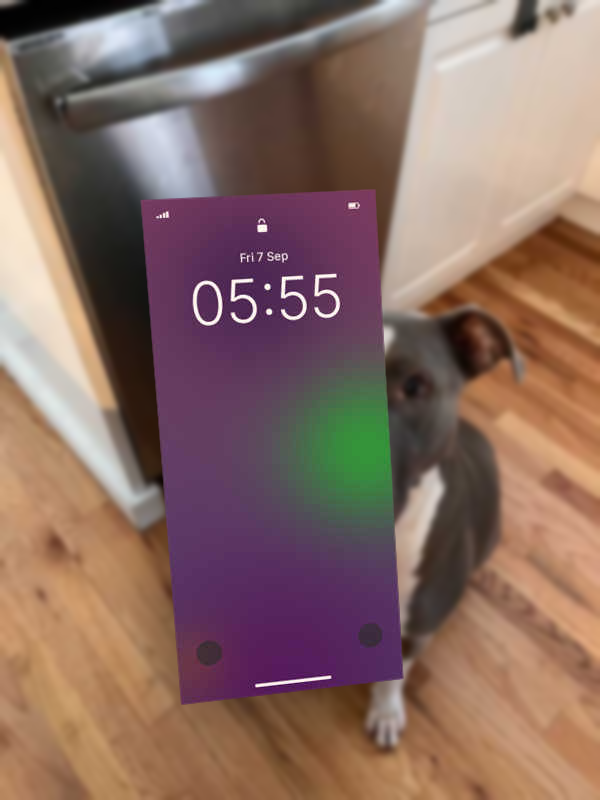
5:55
